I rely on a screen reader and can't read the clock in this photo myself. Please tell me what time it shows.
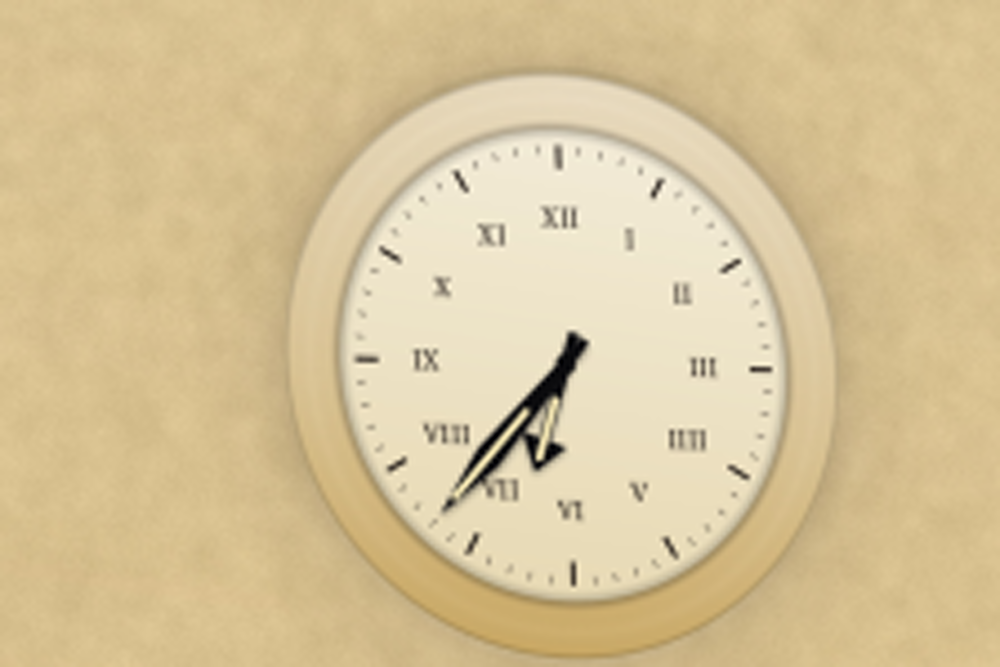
6:37
